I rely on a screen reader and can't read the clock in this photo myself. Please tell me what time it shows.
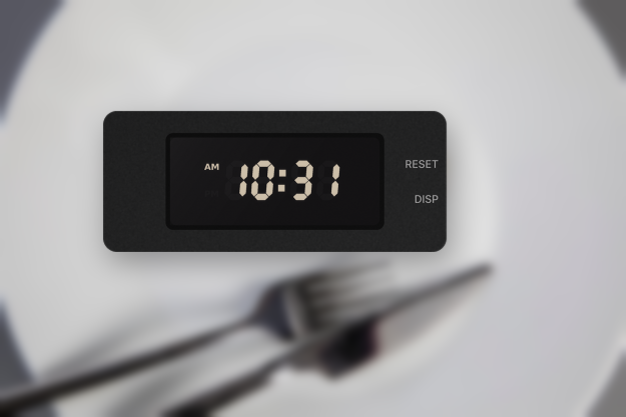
10:31
